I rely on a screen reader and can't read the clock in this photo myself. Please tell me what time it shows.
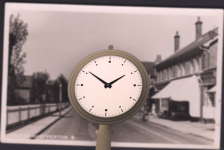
1:51
